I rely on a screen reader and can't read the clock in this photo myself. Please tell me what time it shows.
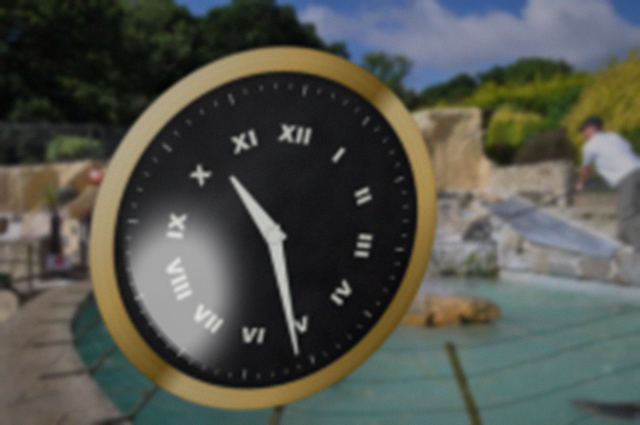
10:26
